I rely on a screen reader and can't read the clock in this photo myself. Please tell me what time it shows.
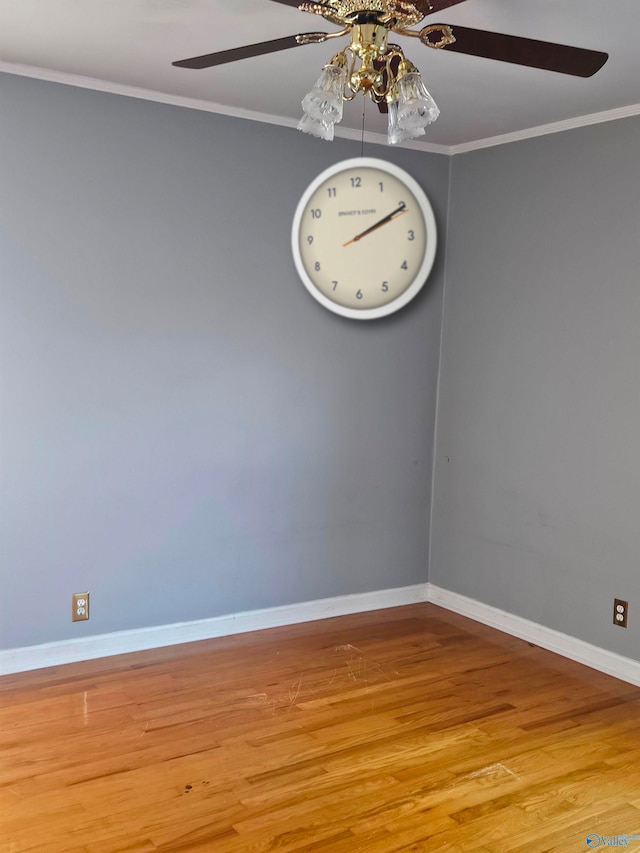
2:10:11
